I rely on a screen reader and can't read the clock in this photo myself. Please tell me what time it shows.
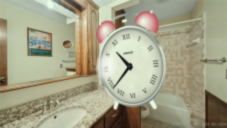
10:38
